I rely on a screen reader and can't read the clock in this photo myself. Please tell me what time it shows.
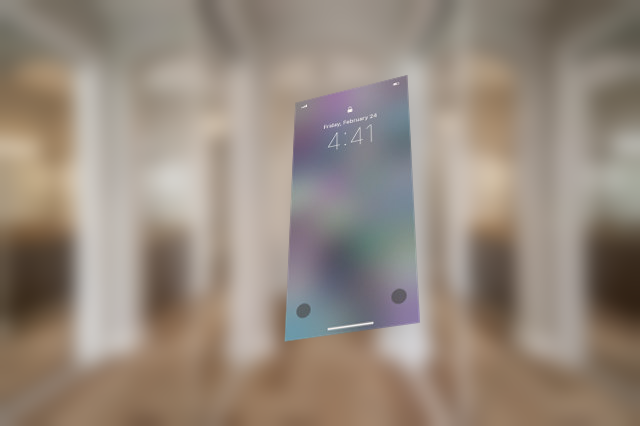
4:41
